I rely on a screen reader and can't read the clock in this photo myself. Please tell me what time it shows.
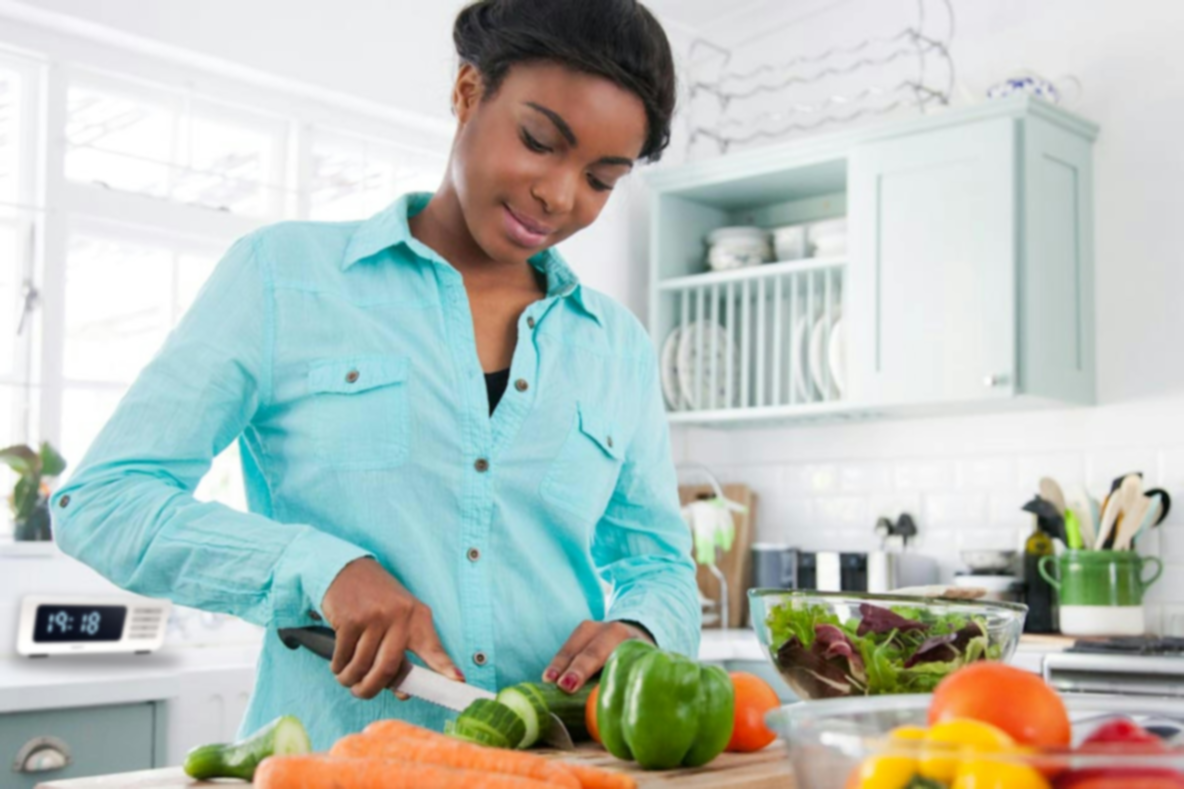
19:18
